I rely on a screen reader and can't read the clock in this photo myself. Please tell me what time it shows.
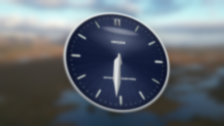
6:31
